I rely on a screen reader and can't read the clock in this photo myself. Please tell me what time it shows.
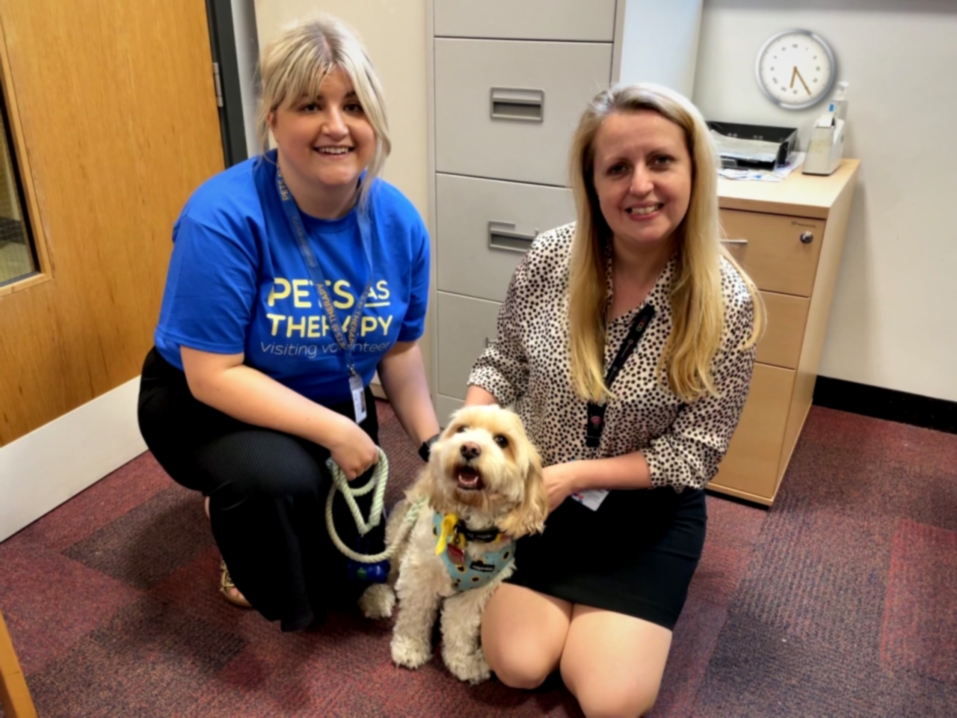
6:25
